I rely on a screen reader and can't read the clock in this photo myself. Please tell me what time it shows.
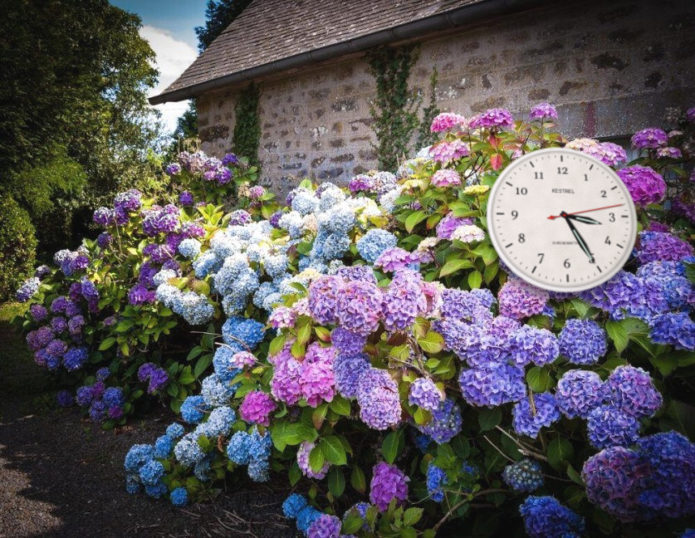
3:25:13
